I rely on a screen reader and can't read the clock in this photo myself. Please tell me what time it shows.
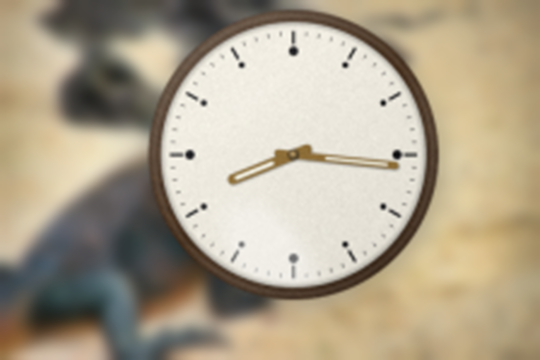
8:16
